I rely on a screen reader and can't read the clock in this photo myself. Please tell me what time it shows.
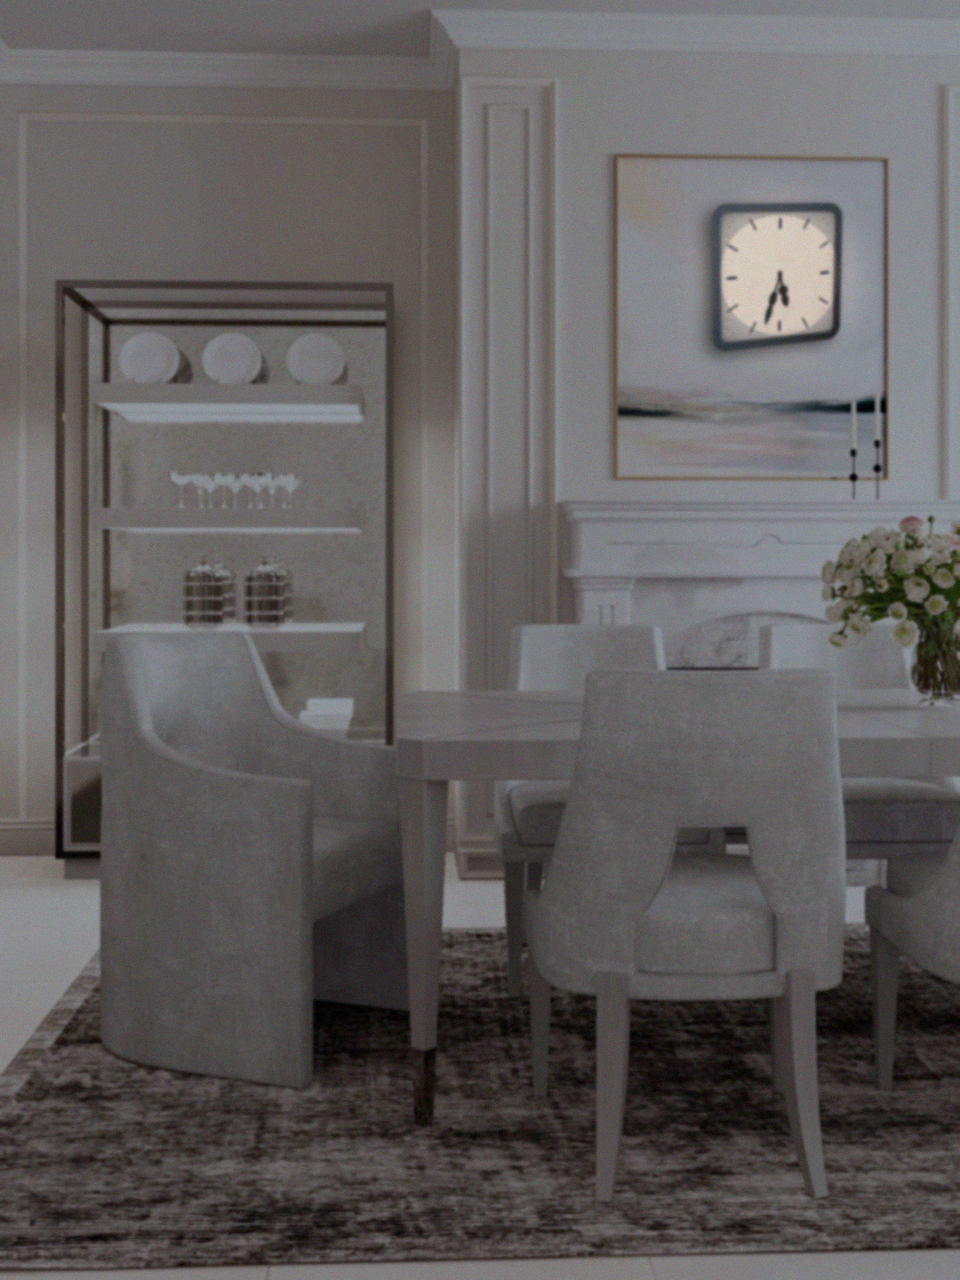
5:33
